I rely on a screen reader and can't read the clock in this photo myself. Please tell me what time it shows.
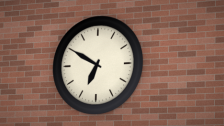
6:50
